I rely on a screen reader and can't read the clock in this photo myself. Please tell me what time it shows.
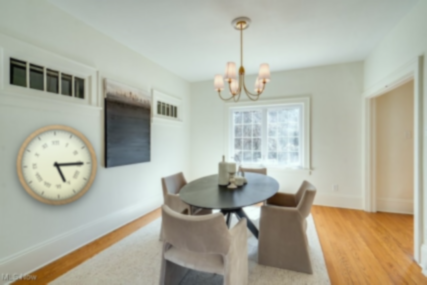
5:15
